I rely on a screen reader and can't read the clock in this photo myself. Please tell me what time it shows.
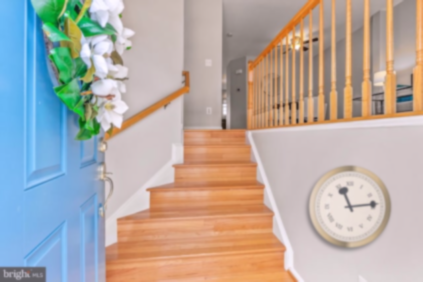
11:14
